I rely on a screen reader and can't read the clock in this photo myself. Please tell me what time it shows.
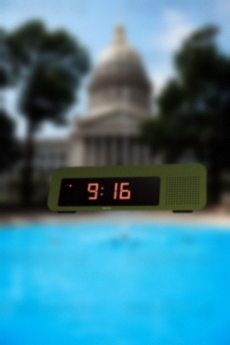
9:16
